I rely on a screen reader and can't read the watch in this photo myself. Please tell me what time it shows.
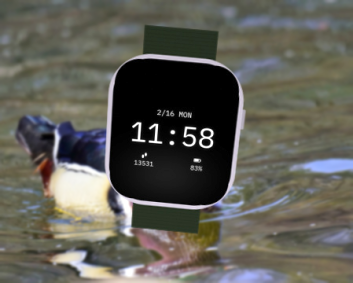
11:58
